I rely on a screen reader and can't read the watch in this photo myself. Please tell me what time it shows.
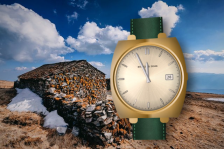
11:56
